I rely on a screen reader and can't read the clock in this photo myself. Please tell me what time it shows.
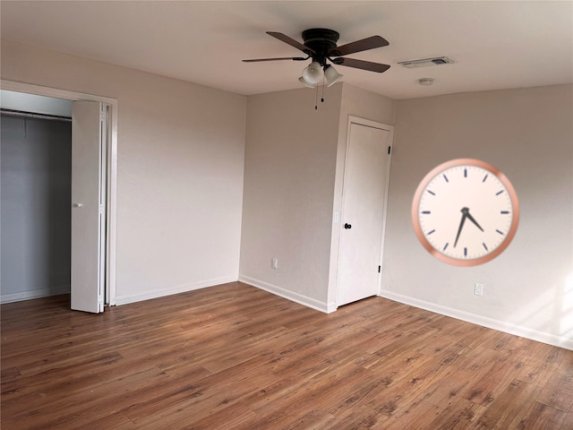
4:33
